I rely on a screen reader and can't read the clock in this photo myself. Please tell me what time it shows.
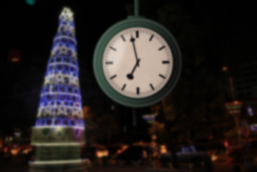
6:58
